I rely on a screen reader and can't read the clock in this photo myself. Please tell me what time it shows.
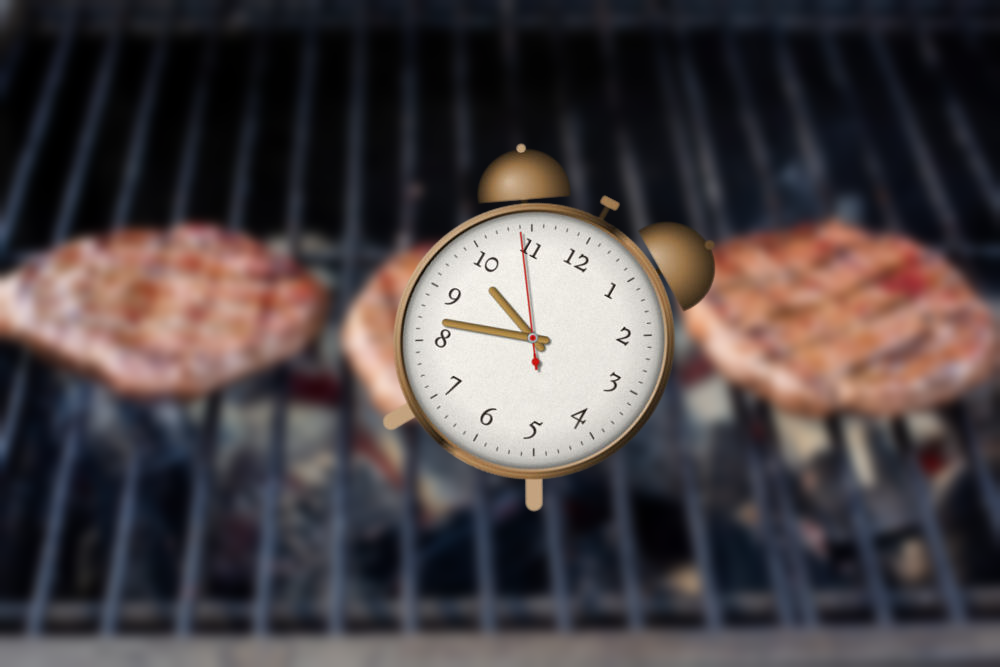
9:41:54
